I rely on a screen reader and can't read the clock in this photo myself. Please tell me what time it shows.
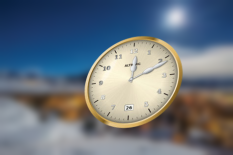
12:11
